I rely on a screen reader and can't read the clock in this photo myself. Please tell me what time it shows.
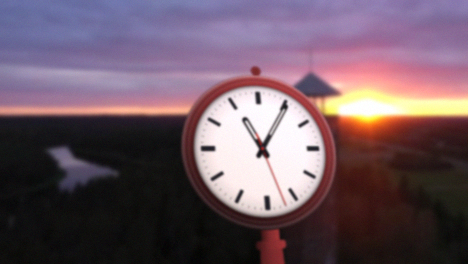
11:05:27
